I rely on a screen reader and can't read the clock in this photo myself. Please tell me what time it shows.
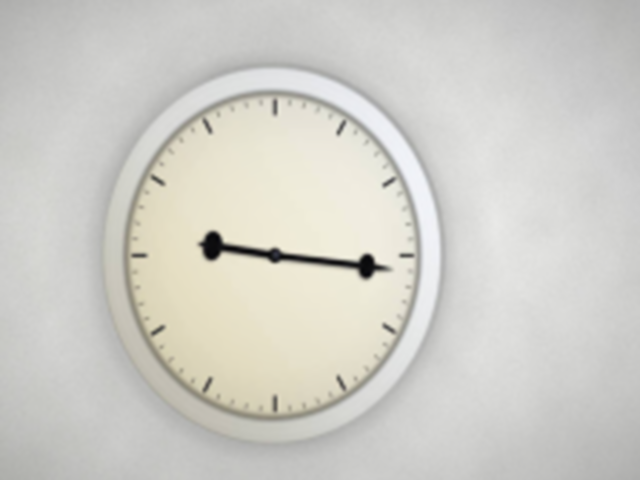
9:16
